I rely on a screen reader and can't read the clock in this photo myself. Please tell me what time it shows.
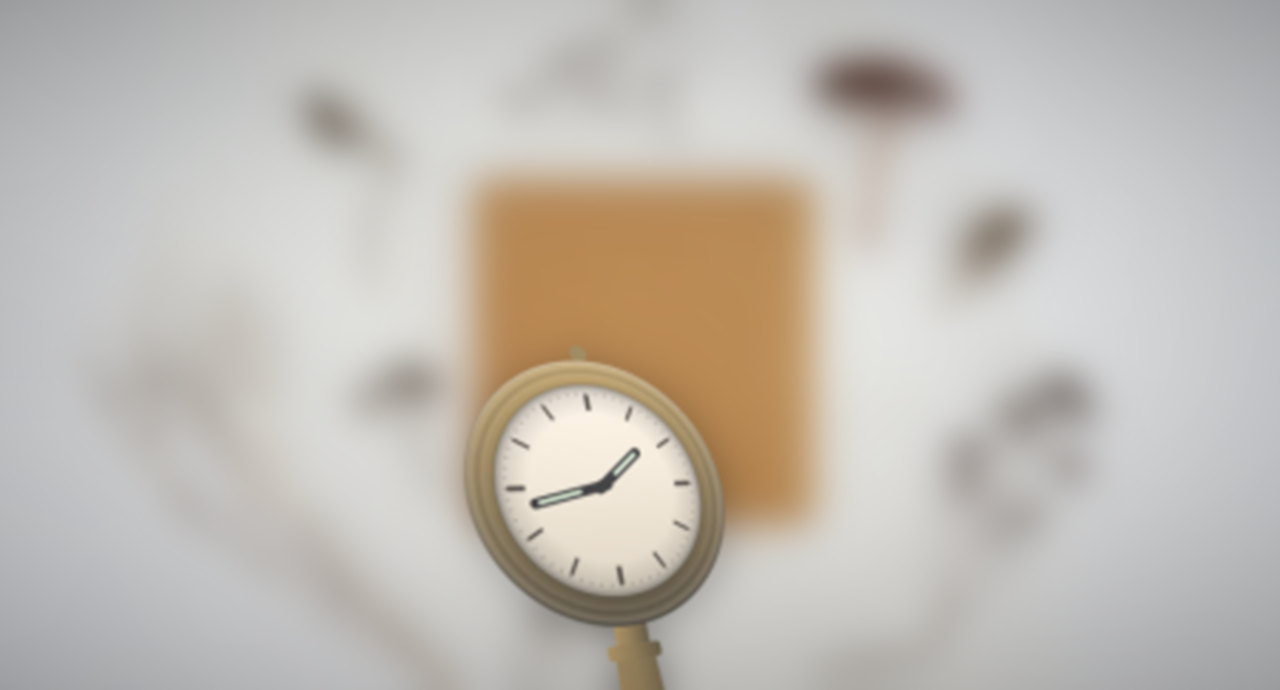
1:43
